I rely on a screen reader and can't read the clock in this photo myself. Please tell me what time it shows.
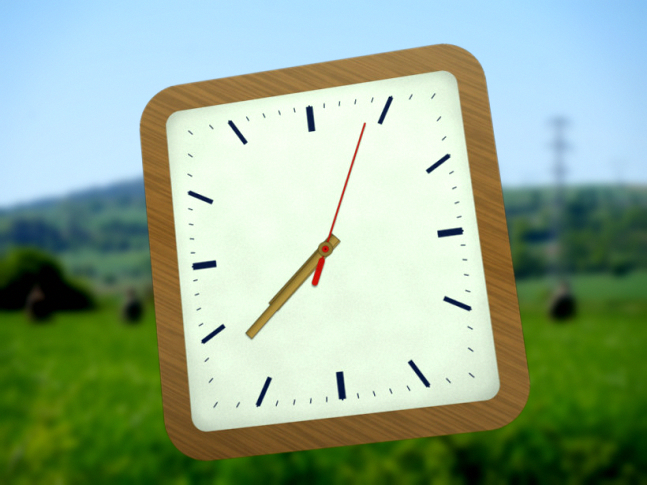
7:38:04
